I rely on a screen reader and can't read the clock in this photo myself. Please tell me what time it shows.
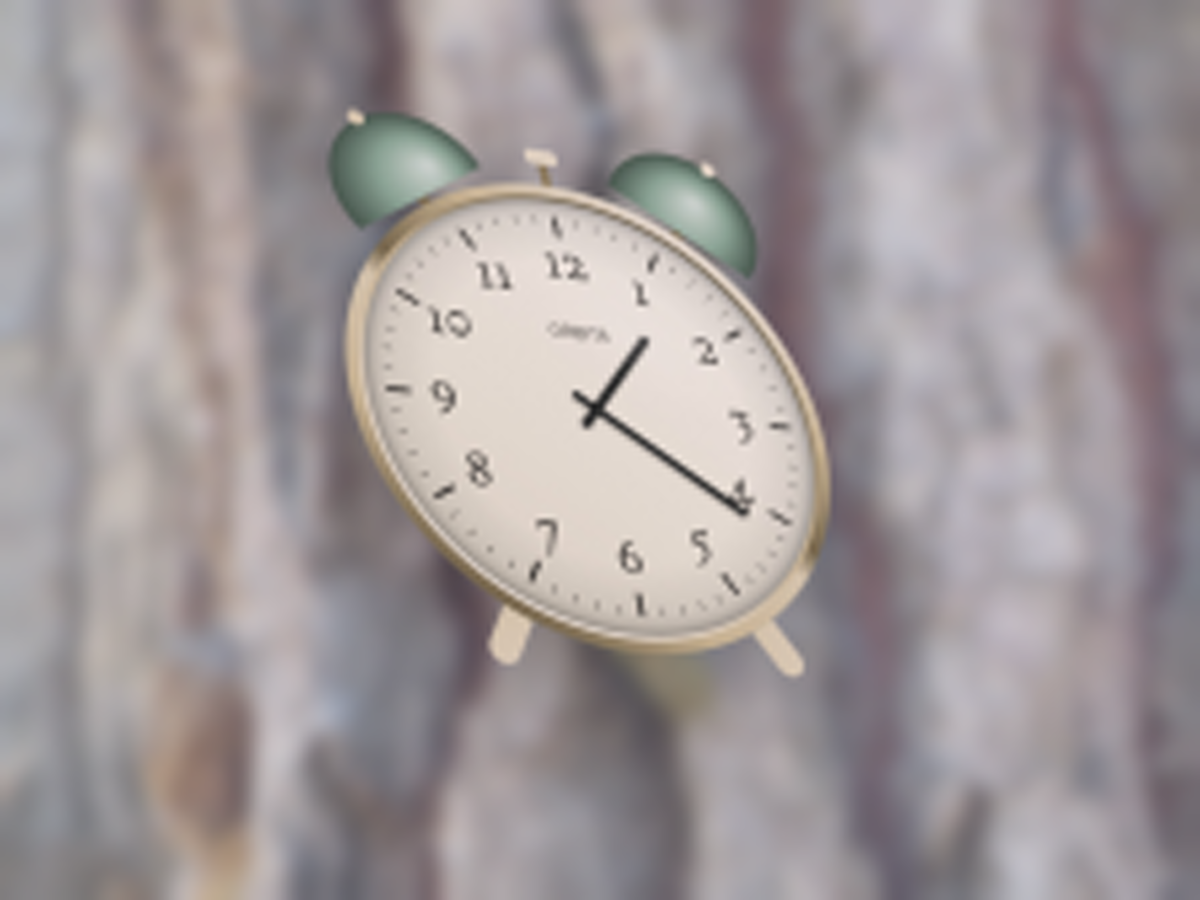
1:21
